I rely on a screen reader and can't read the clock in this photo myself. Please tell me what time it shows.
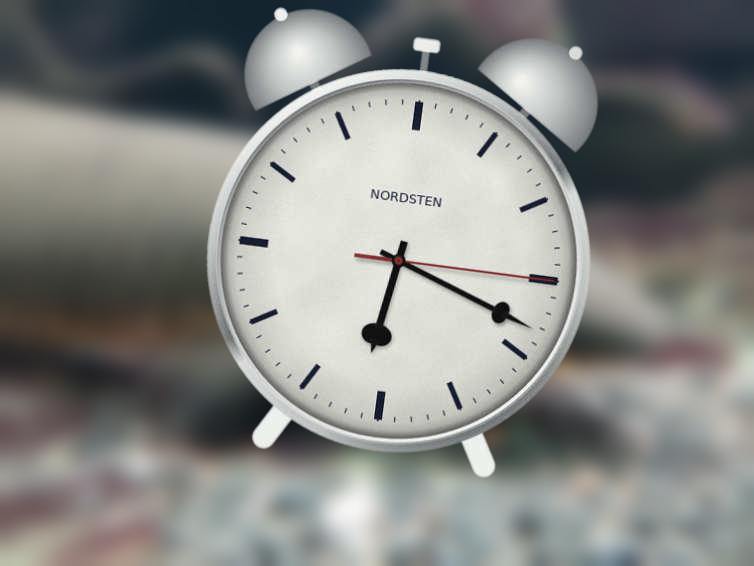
6:18:15
